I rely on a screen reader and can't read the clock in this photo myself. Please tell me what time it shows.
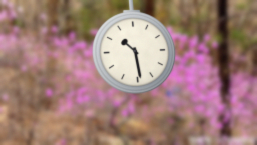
10:29
